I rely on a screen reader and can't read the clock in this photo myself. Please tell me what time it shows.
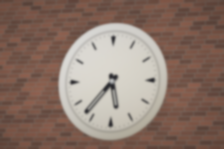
5:37
